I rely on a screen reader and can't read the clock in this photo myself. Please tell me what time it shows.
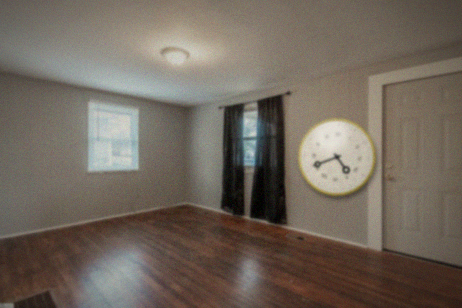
4:41
